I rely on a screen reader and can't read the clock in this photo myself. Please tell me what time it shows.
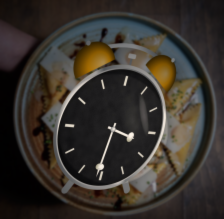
3:31
